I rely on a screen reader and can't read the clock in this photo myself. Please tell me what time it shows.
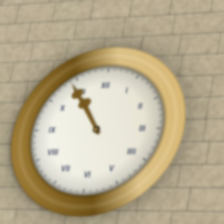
10:54
